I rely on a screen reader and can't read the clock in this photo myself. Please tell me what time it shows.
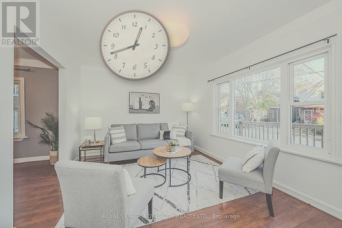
12:42
